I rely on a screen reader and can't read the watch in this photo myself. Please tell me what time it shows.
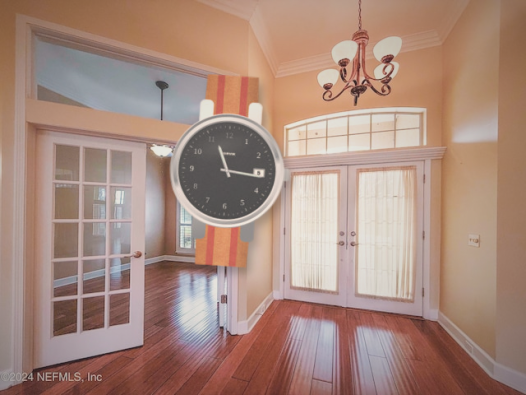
11:16
